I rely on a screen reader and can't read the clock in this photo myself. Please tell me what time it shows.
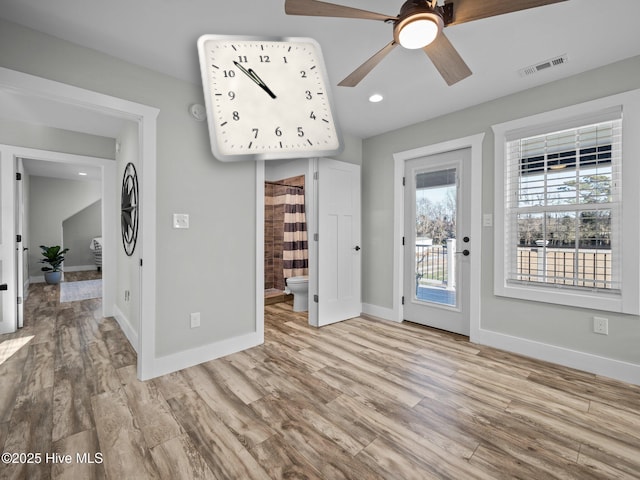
10:53
